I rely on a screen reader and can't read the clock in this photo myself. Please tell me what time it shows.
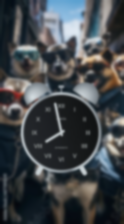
7:58
